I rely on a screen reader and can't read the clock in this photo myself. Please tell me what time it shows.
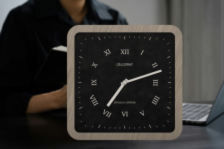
7:12
